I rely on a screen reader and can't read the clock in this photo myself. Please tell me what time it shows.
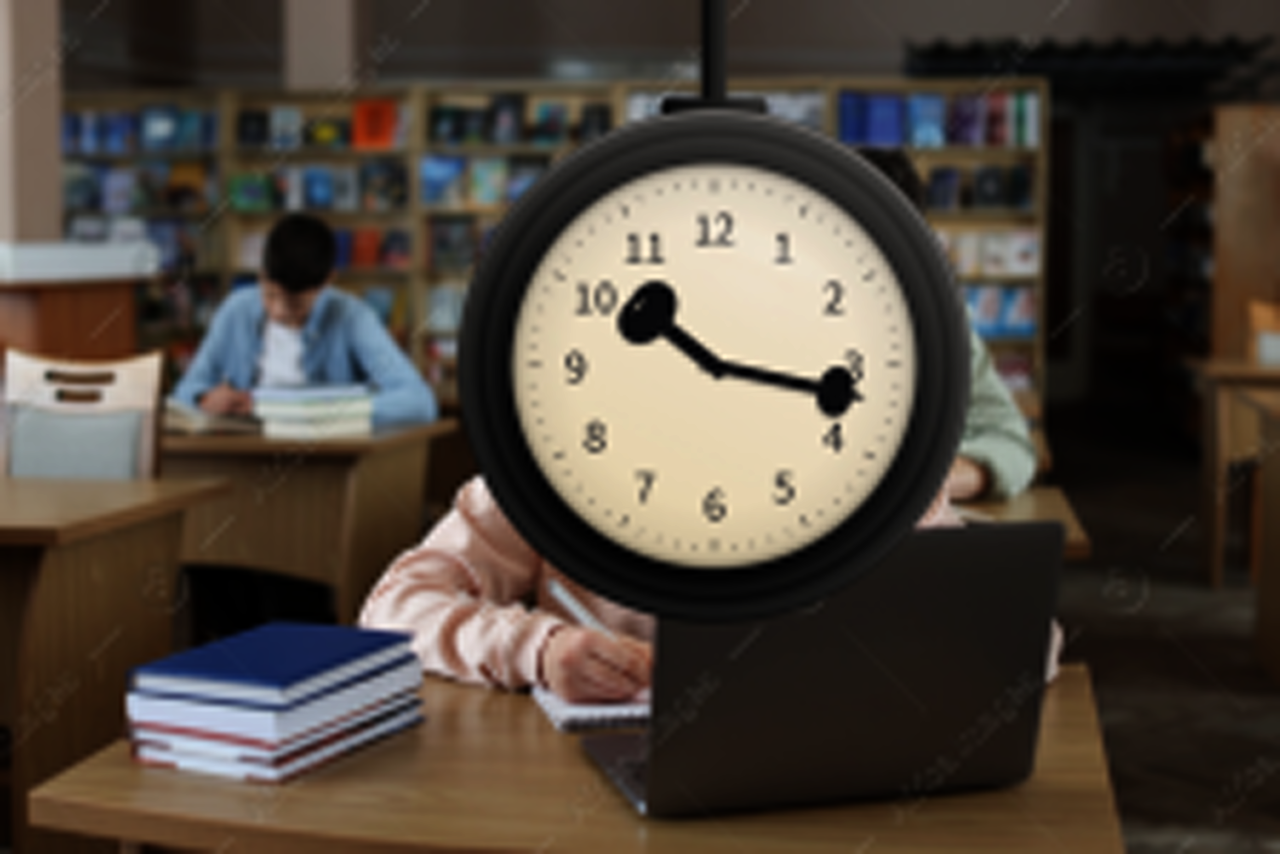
10:17
